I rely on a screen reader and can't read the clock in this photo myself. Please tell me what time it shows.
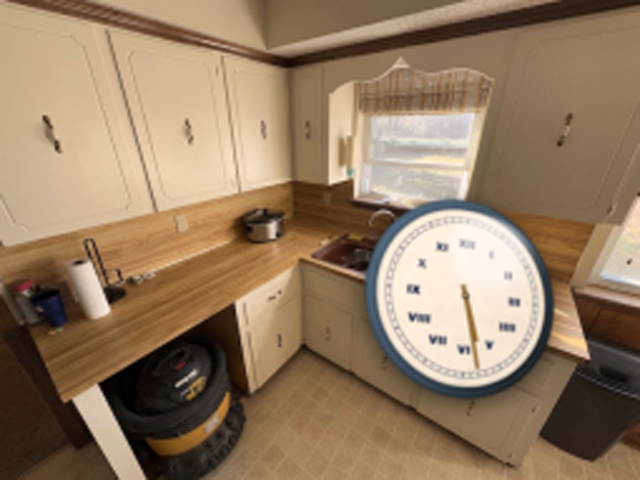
5:28
